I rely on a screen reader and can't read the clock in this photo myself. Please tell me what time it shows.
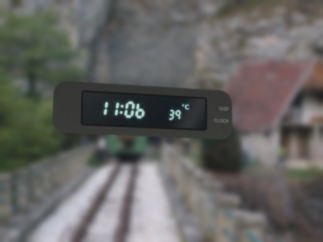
11:06
